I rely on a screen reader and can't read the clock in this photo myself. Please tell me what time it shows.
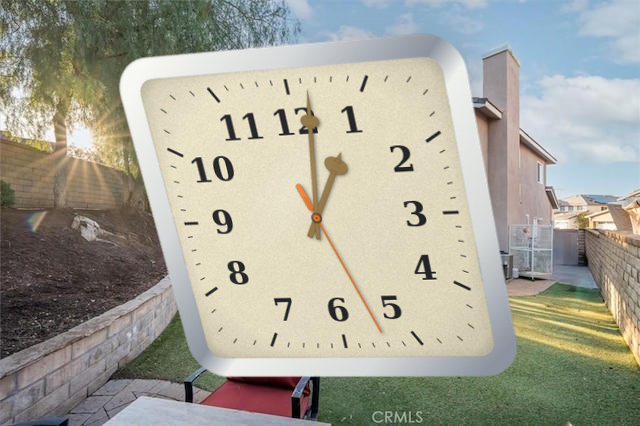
1:01:27
